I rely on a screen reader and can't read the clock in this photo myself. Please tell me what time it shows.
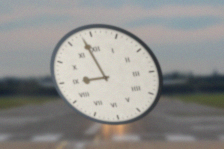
8:58
